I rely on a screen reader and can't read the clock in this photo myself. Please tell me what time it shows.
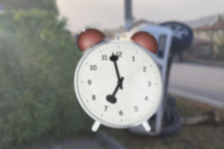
6:58
